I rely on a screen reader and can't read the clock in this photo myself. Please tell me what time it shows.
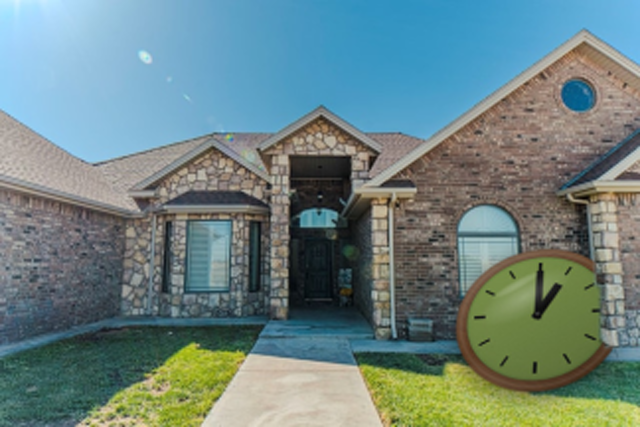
1:00
